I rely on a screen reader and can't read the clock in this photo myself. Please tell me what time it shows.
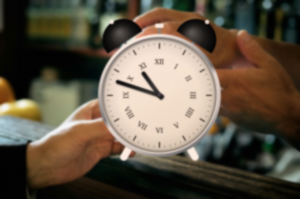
10:48
